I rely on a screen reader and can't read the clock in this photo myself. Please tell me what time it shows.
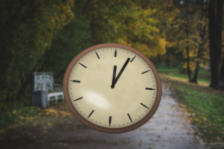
12:04
